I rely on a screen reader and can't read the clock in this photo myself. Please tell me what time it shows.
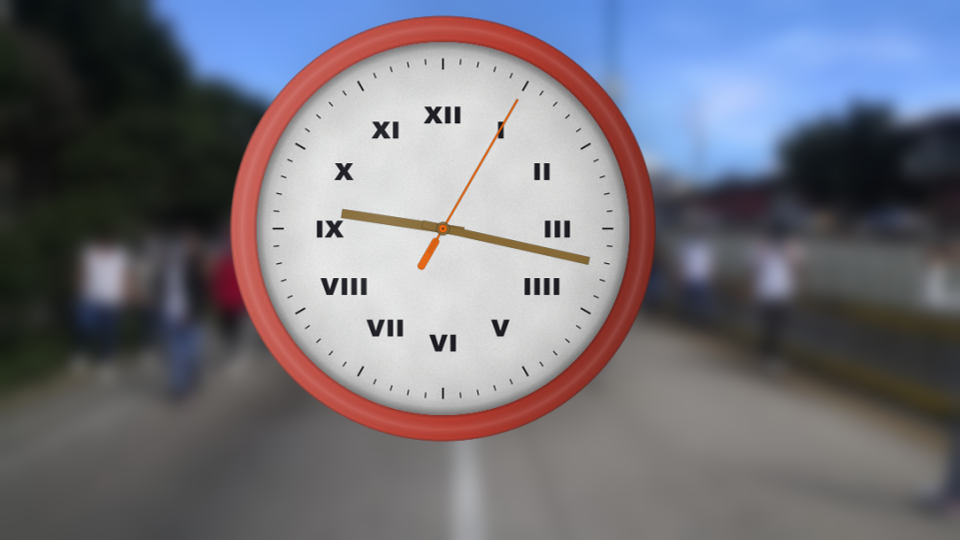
9:17:05
